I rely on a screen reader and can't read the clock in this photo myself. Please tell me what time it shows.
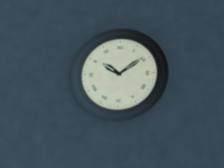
10:09
